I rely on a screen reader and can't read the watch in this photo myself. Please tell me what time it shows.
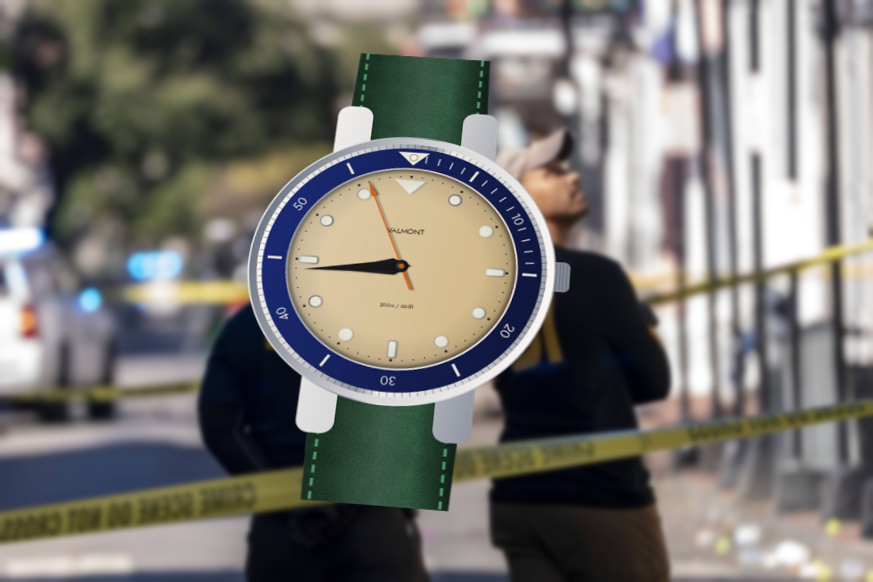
8:43:56
